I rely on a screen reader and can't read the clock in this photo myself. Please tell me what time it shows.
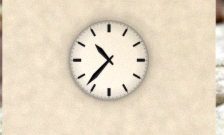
10:37
